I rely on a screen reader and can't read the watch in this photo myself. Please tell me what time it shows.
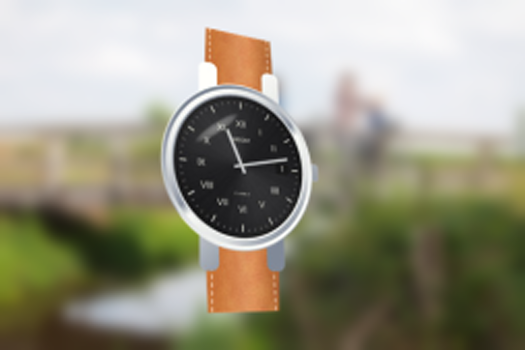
11:13
